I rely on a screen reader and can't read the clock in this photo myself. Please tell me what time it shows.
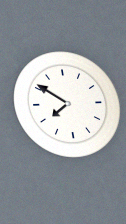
7:51
